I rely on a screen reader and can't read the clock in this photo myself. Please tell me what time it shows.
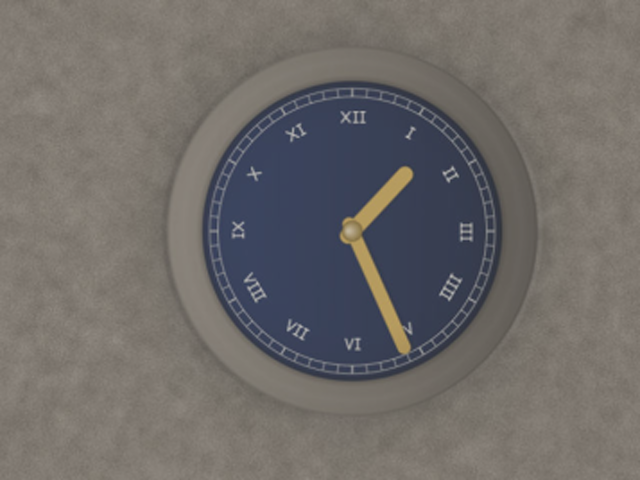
1:26
